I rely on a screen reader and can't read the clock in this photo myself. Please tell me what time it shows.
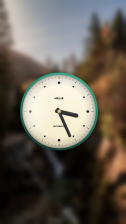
3:26
